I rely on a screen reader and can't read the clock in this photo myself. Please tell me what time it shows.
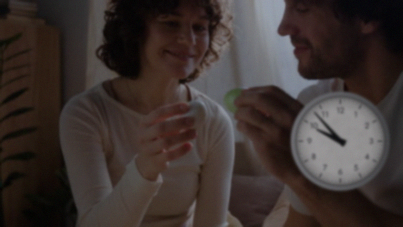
9:53
